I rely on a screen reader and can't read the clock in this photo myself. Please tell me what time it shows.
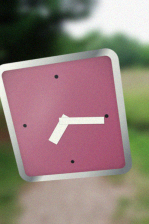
7:16
